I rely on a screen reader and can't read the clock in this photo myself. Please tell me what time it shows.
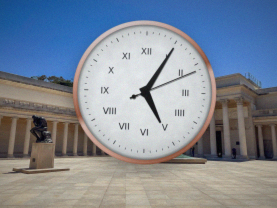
5:05:11
